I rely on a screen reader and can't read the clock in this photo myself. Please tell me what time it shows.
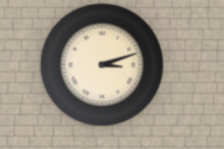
3:12
